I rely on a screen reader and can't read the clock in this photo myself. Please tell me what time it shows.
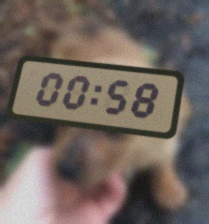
0:58
